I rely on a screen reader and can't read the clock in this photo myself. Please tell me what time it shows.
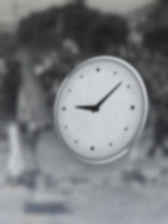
9:08
